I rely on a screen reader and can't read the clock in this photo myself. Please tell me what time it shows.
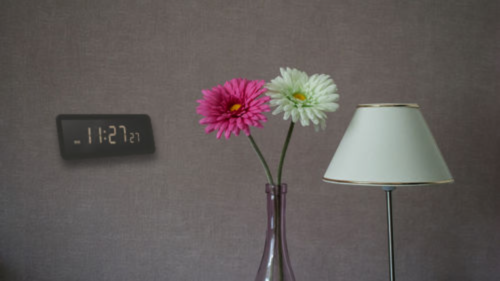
11:27
